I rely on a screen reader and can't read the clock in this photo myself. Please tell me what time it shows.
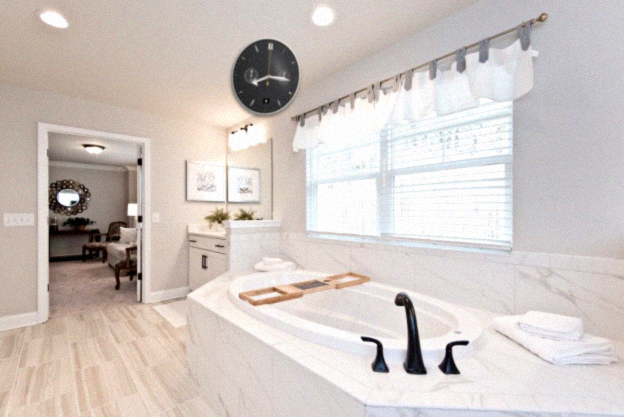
8:16
